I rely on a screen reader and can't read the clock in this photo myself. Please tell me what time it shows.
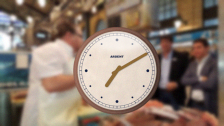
7:10
